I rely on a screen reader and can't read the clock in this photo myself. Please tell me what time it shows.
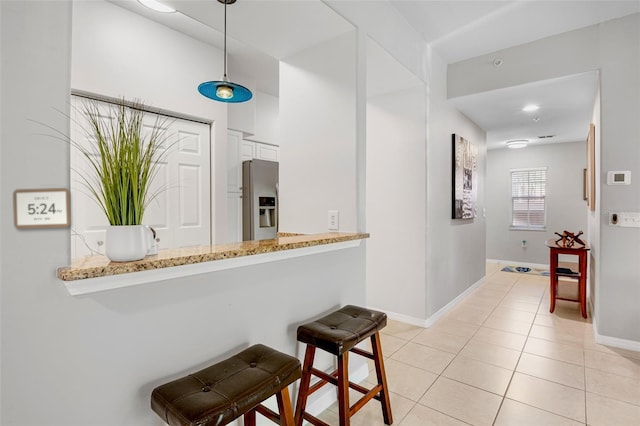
5:24
